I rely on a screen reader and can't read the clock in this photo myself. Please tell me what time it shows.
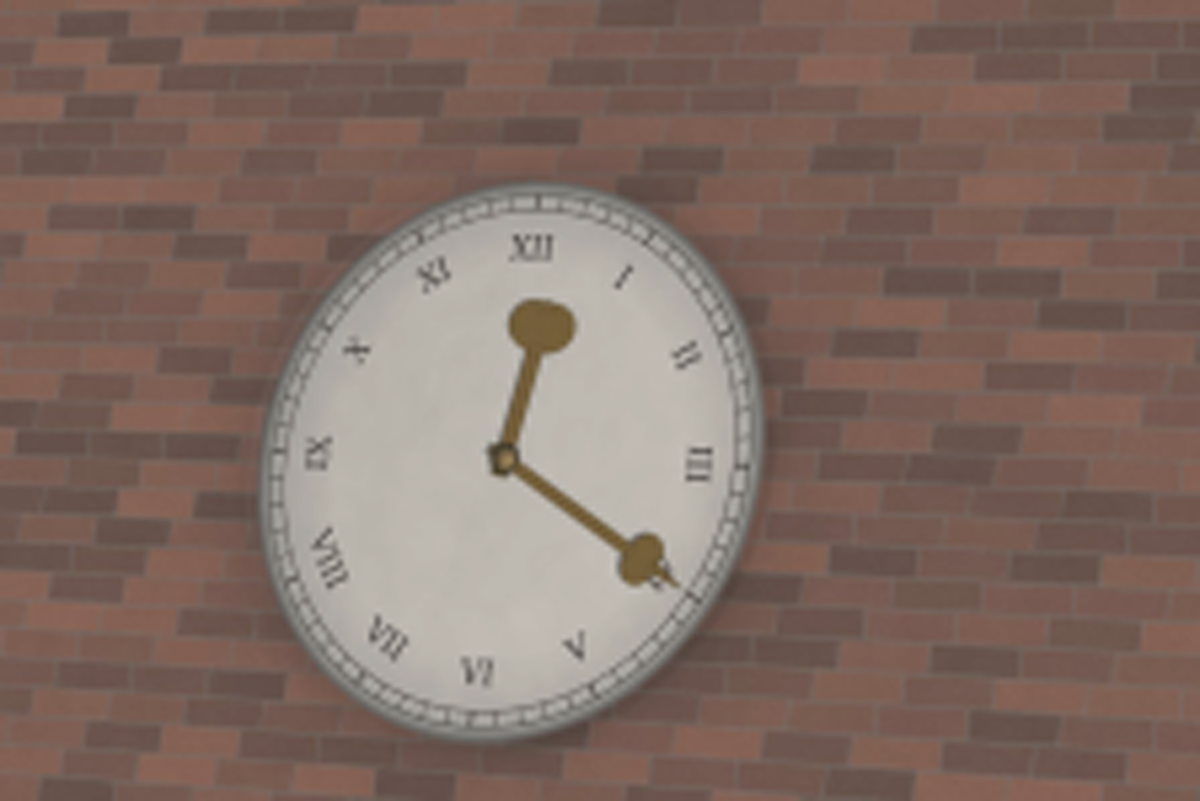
12:20
